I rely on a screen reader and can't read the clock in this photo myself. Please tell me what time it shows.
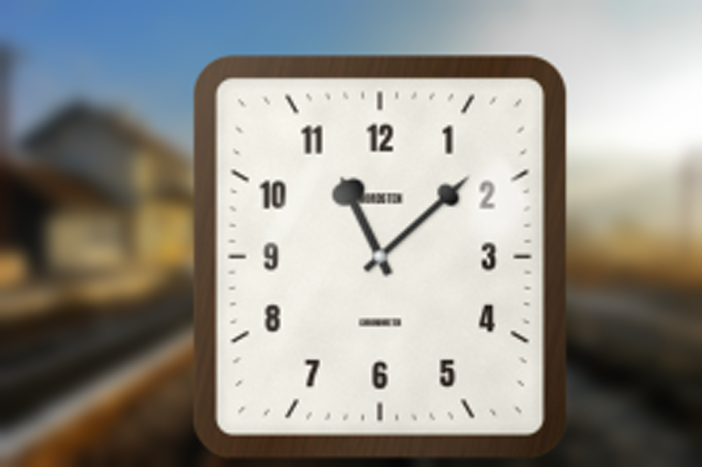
11:08
